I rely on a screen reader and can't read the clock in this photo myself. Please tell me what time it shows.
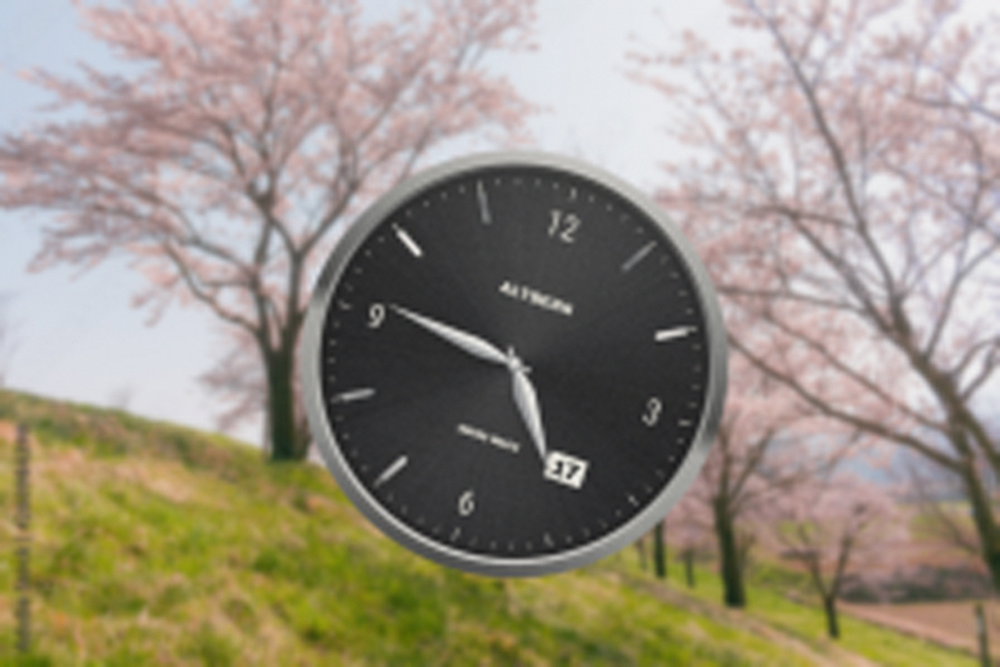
4:46
